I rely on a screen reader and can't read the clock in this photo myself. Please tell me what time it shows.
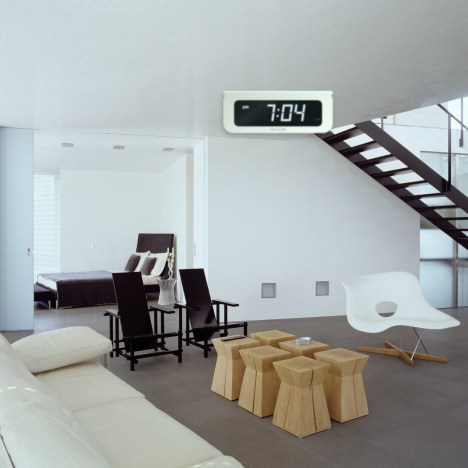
7:04
